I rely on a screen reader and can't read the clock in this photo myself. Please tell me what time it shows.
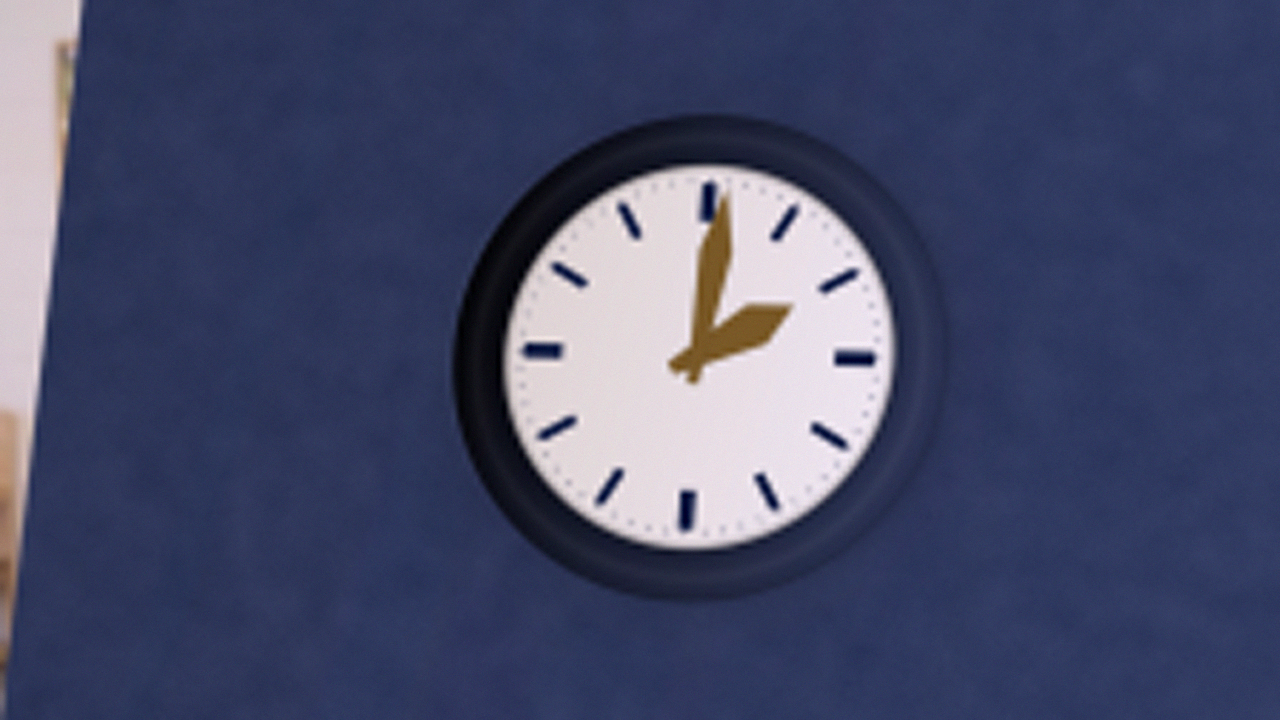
2:01
